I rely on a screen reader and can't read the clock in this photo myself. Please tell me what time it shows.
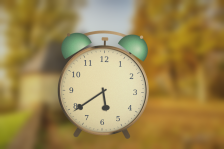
5:39
